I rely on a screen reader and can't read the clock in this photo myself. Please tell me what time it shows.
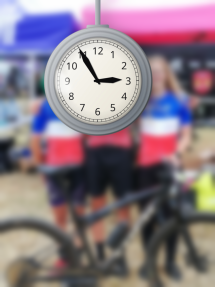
2:55
